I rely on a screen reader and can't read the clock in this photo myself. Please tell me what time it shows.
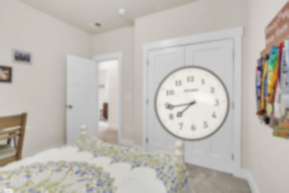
7:44
